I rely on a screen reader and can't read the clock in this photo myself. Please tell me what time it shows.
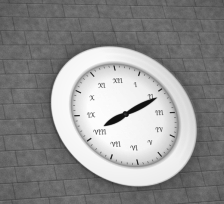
8:11
